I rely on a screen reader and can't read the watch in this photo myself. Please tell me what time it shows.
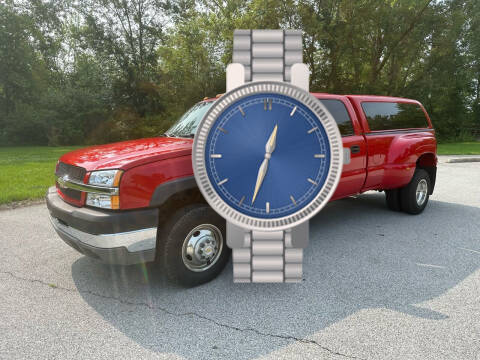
12:33
